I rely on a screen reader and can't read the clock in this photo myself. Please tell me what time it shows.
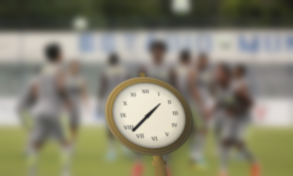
1:38
